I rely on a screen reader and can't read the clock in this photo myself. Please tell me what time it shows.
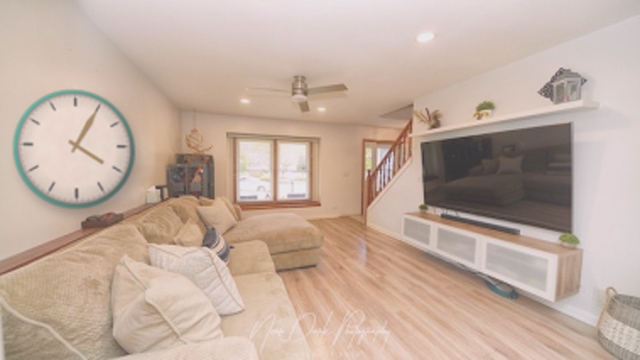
4:05
